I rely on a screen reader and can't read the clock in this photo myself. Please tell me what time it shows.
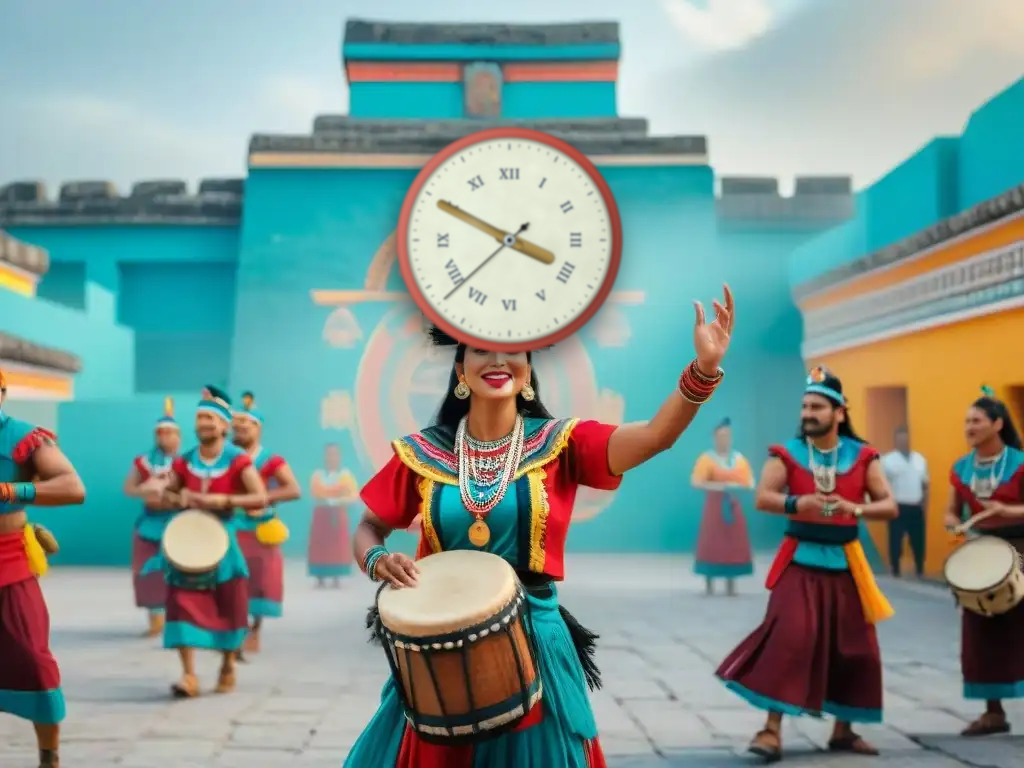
3:49:38
